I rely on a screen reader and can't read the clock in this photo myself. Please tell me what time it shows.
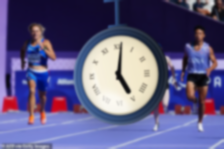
5:01
